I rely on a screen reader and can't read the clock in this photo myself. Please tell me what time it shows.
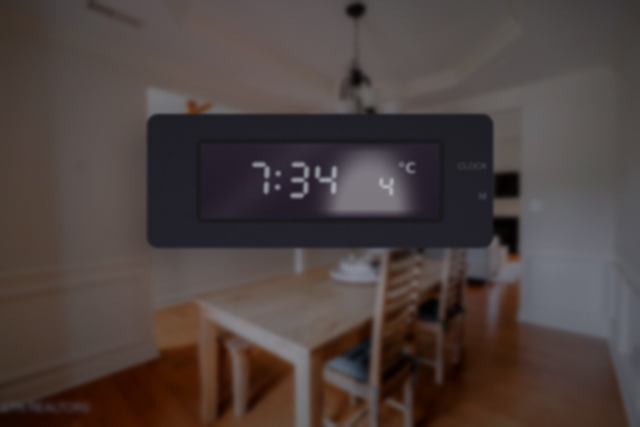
7:34
